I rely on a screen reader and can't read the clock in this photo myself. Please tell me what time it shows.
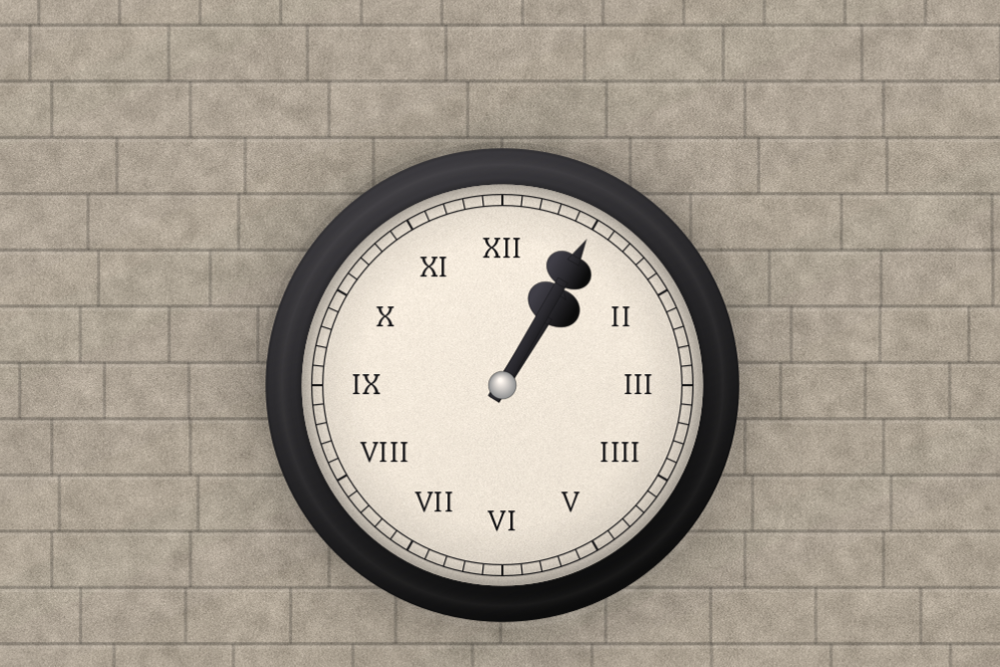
1:05
